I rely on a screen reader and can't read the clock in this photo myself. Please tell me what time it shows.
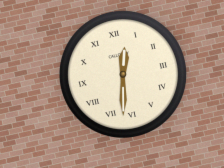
12:32
